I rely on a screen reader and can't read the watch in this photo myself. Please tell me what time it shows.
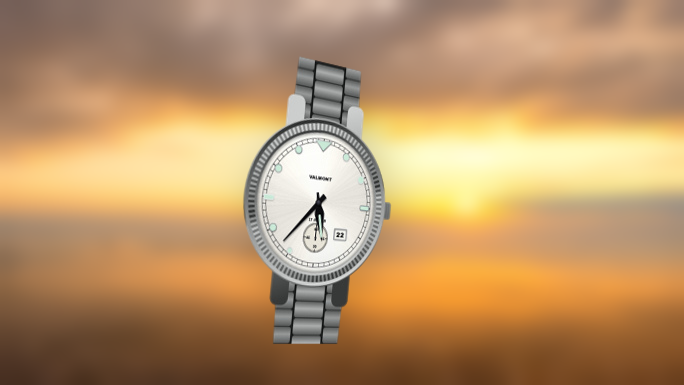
5:37
